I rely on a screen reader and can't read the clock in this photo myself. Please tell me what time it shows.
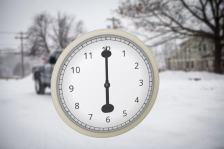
6:00
